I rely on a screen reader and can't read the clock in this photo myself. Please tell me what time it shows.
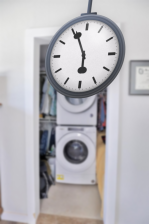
5:56
